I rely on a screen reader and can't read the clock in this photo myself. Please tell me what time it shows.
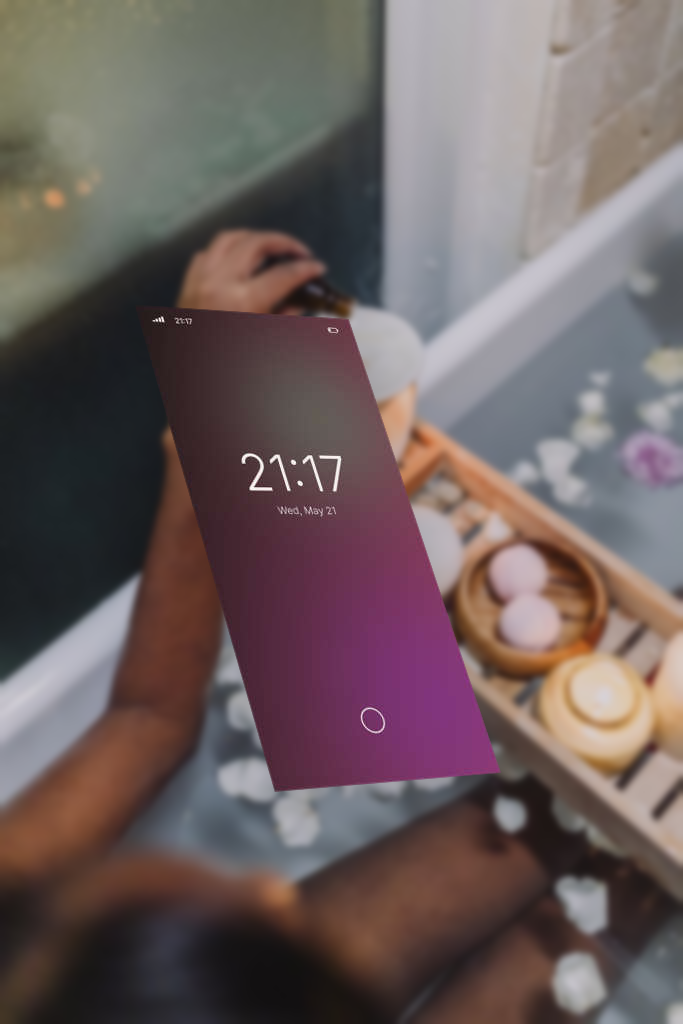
21:17
